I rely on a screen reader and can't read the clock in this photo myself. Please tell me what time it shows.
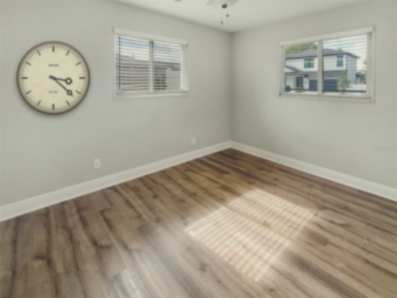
3:22
